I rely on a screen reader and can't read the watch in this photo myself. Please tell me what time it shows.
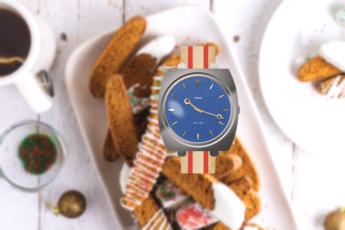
10:18
